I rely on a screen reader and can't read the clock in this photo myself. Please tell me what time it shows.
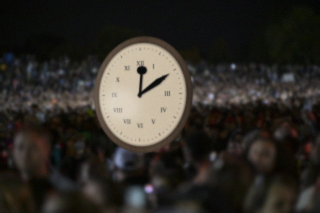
12:10
